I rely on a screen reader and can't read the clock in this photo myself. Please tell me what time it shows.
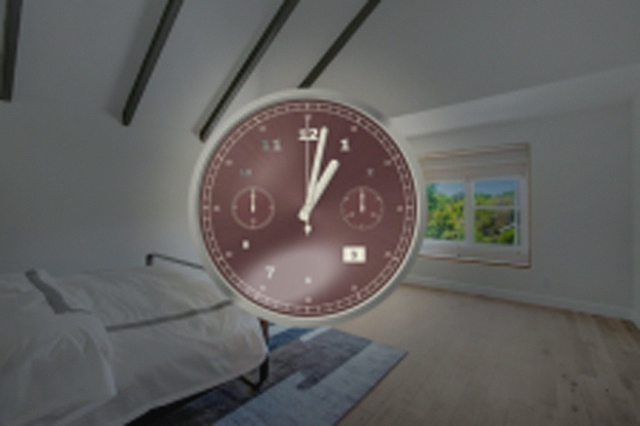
1:02
